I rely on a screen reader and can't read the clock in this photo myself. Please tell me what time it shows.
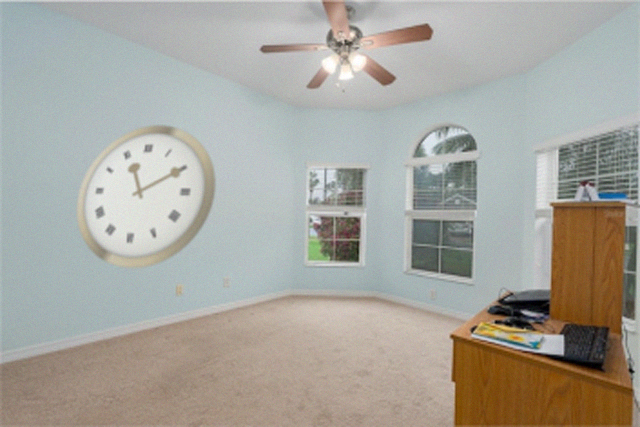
11:10
